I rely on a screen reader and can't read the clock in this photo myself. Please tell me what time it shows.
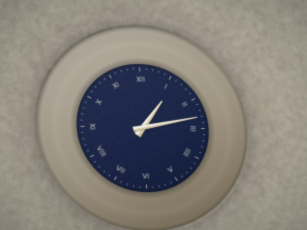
1:13
